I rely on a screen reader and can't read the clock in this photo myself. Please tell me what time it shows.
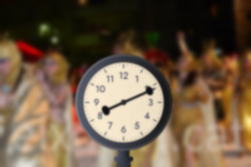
8:11
